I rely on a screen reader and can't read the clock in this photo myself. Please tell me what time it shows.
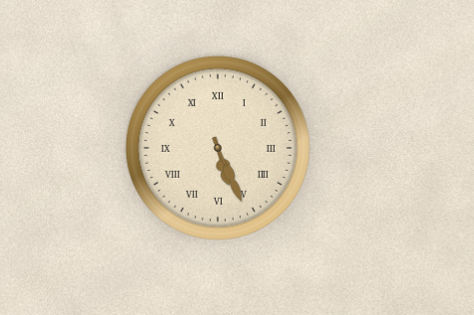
5:26
